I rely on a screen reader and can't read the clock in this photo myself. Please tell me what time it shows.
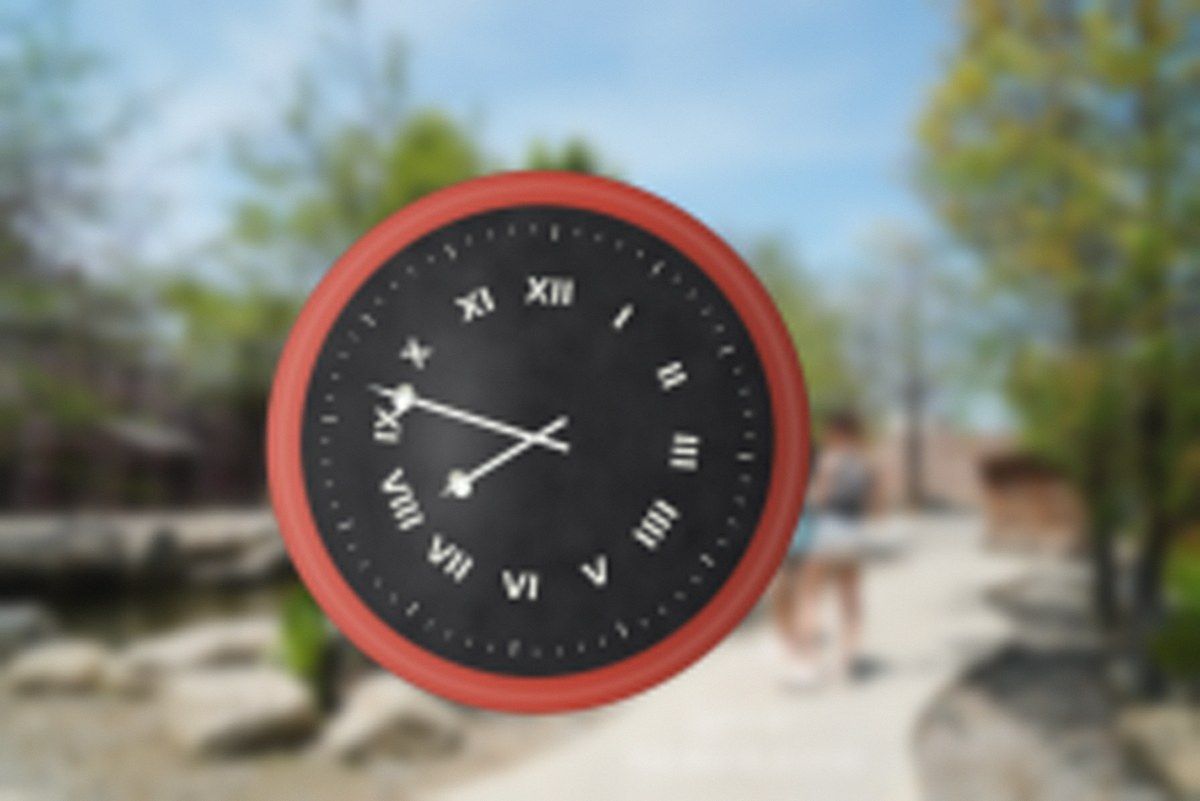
7:47
